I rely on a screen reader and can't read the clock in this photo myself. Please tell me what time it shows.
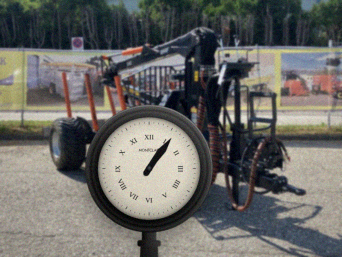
1:06
